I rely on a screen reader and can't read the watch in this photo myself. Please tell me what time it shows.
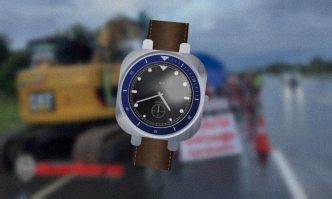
4:41
